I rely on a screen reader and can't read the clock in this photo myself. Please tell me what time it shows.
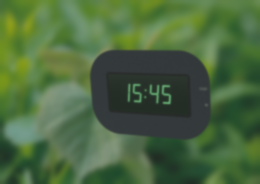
15:45
